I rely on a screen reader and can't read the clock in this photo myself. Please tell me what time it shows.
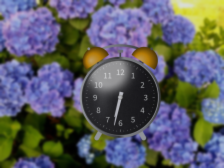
6:32
